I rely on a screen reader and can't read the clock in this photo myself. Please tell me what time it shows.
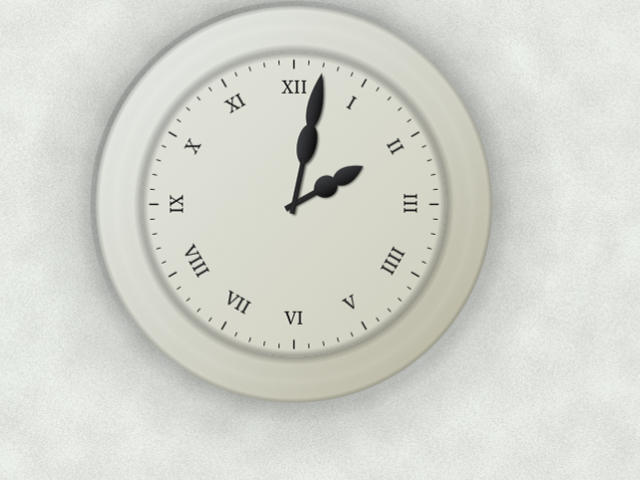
2:02
